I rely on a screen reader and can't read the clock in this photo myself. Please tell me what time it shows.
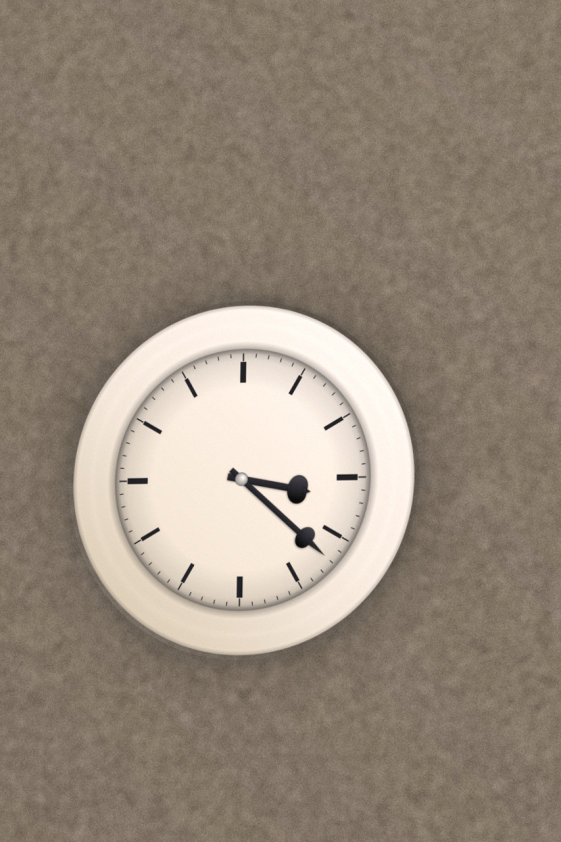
3:22
